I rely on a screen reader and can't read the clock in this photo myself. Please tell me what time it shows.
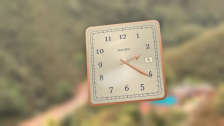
2:21
